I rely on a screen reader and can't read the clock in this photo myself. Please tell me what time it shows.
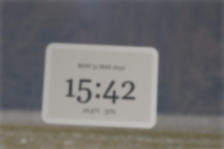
15:42
